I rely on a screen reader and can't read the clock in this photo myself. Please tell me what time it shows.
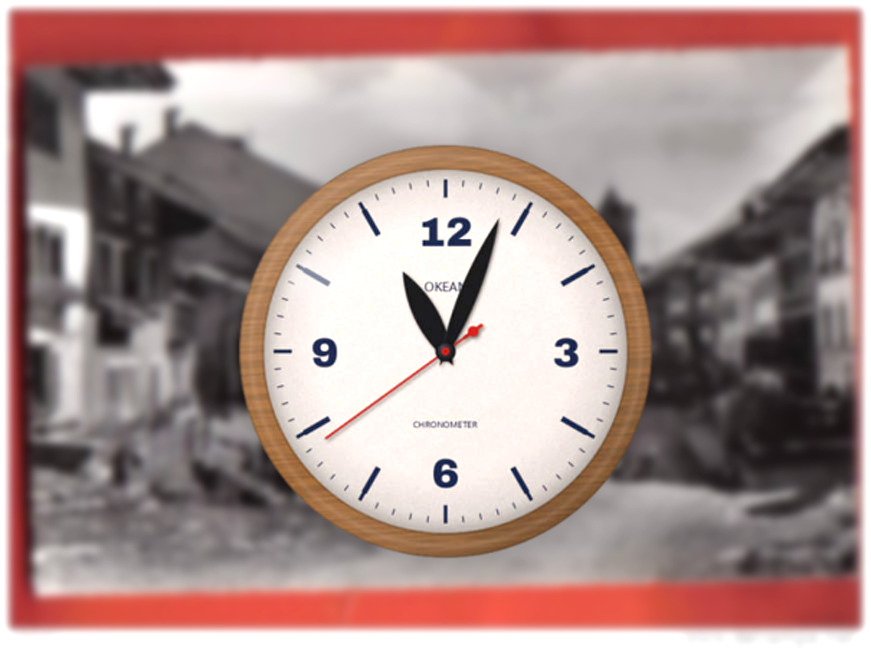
11:03:39
